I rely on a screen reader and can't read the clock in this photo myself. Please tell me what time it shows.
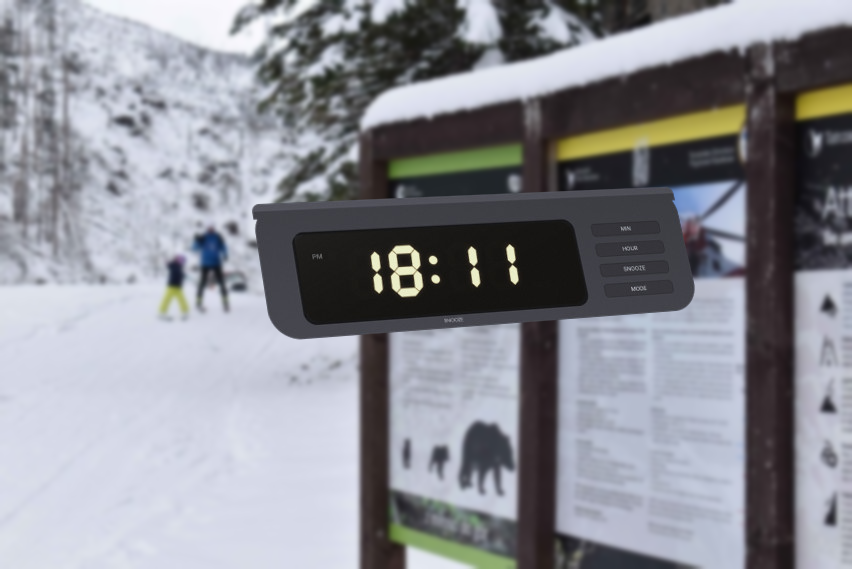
18:11
